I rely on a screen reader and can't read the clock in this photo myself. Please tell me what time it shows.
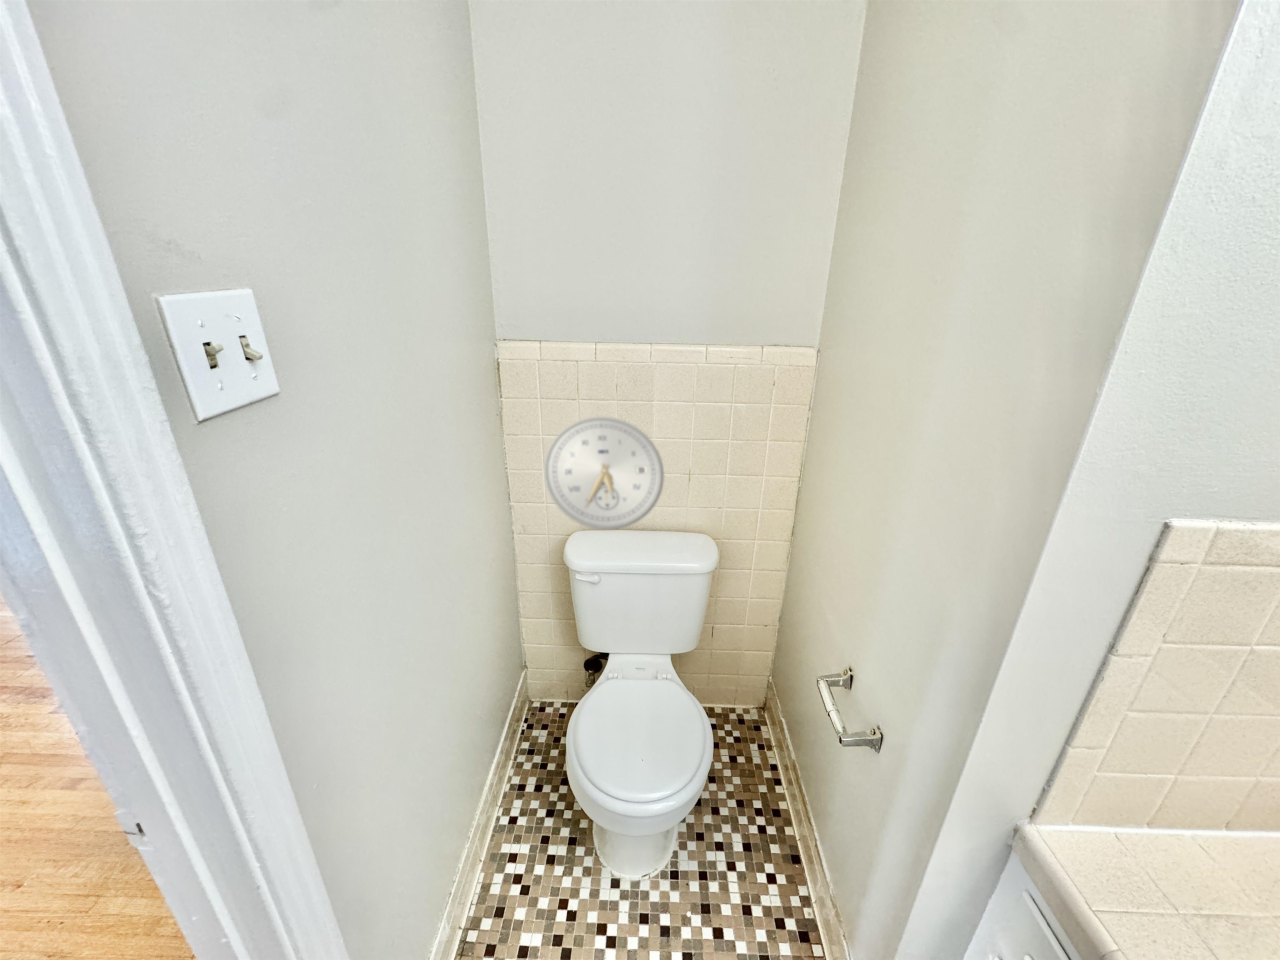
5:35
